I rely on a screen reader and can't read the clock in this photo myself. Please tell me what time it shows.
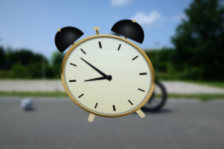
8:53
